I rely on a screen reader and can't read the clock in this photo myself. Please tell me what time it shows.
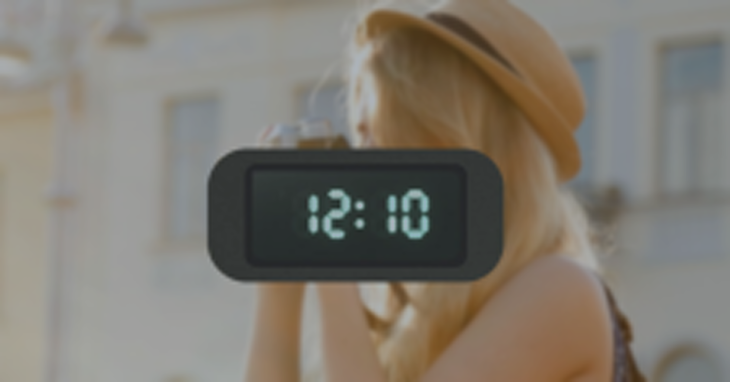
12:10
